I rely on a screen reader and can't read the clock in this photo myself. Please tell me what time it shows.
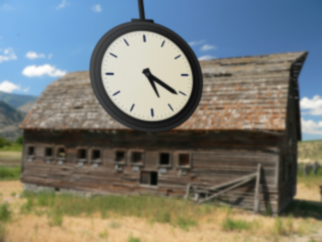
5:21
